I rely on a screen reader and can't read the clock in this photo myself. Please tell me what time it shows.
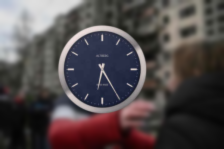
6:25
